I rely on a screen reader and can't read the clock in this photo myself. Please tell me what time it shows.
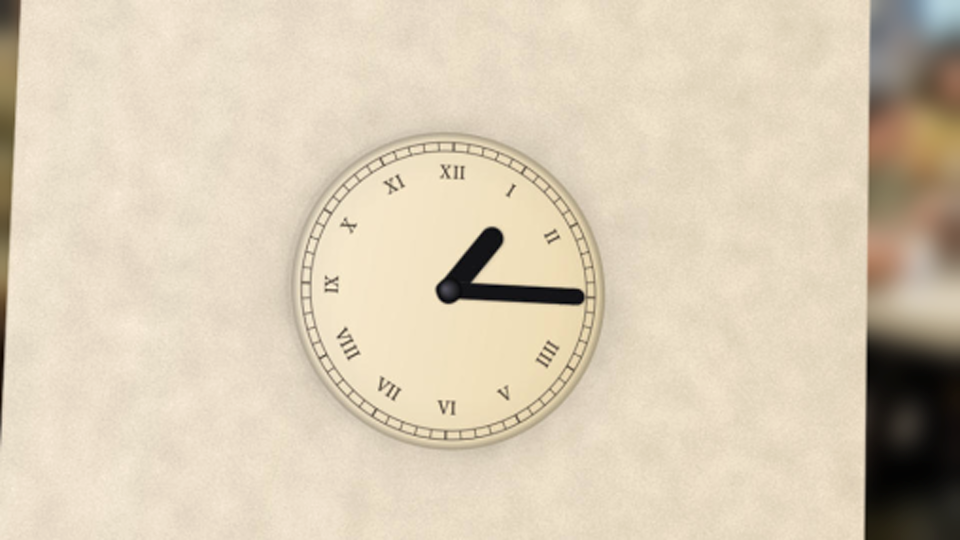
1:15
